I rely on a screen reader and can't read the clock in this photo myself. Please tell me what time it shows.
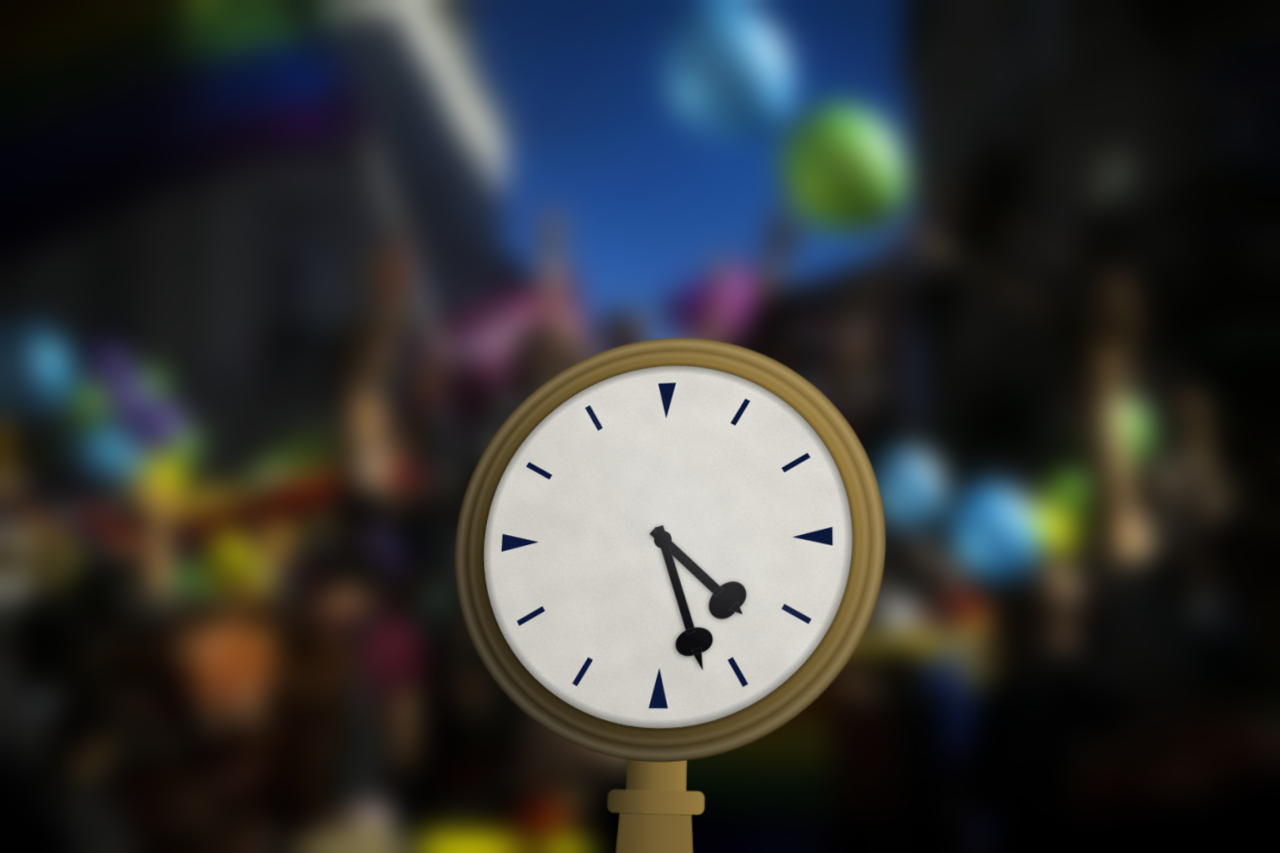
4:27
